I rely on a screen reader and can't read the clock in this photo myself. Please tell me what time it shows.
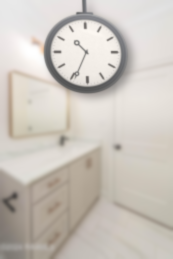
10:34
